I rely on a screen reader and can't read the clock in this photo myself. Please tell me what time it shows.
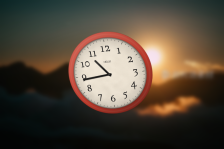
10:44
